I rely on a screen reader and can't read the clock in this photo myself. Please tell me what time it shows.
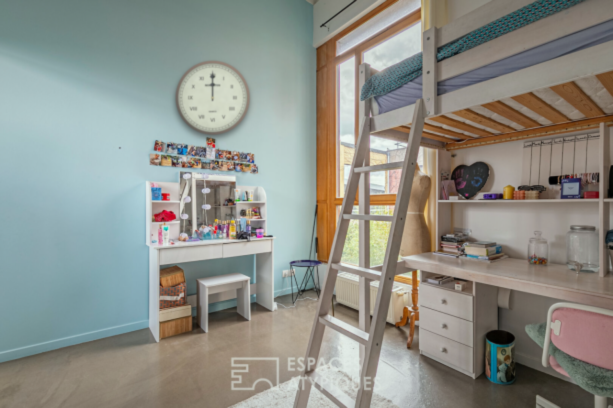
12:00
